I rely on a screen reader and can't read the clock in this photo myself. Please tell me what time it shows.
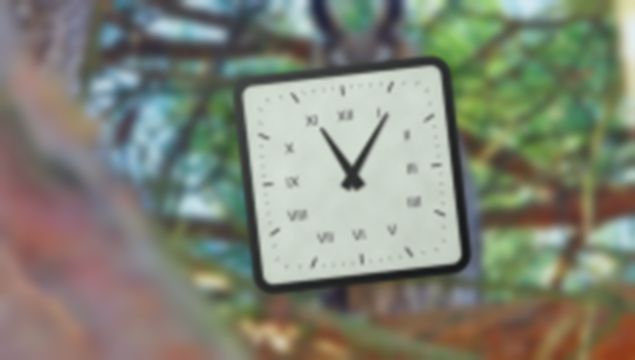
11:06
